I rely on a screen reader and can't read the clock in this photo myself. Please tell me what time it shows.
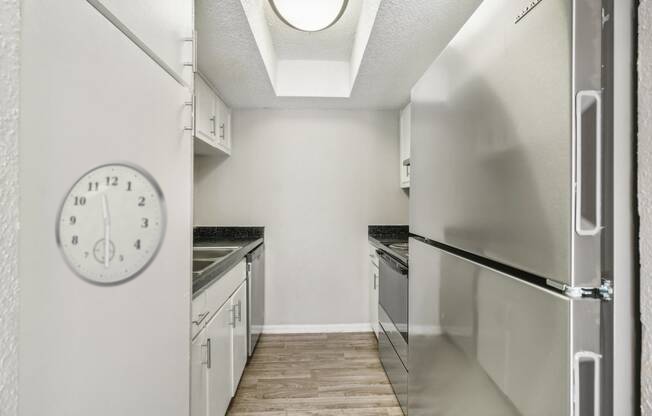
11:29
